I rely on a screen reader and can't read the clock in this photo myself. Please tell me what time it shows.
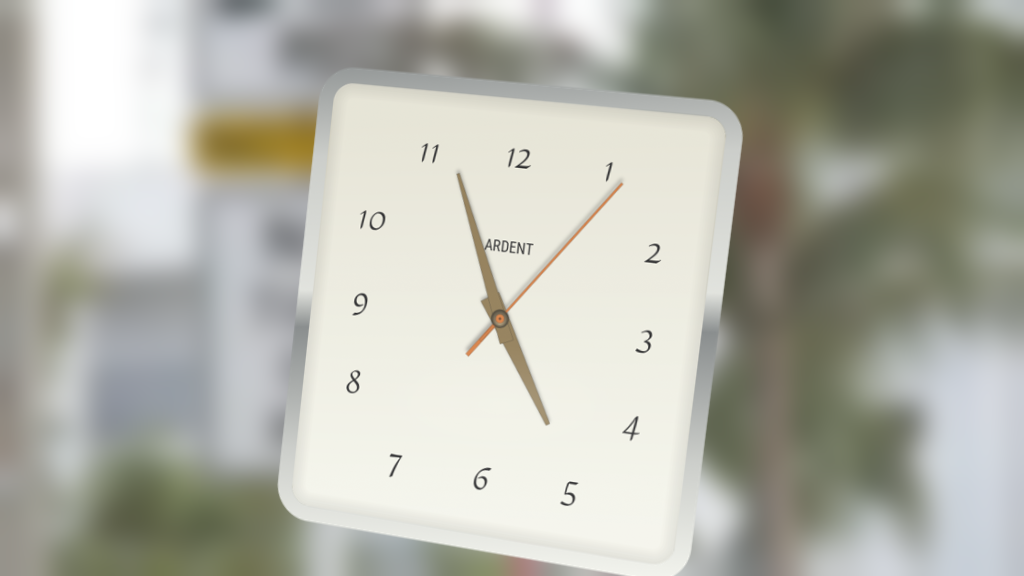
4:56:06
